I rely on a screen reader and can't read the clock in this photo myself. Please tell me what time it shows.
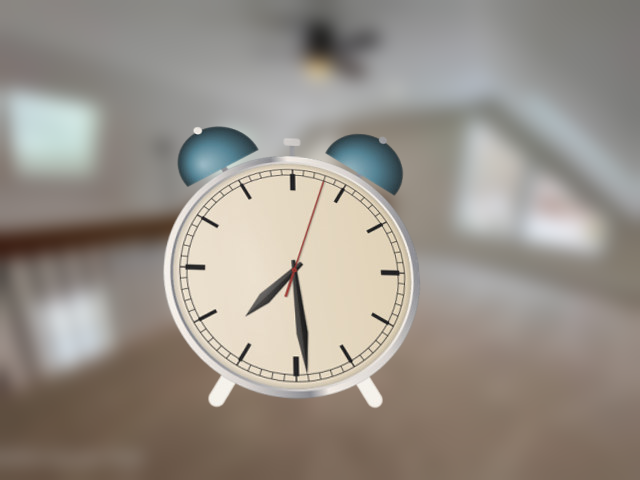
7:29:03
